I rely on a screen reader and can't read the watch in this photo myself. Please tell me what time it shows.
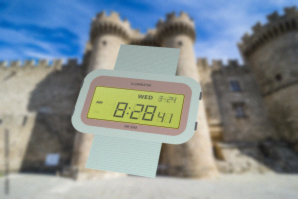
8:28:41
